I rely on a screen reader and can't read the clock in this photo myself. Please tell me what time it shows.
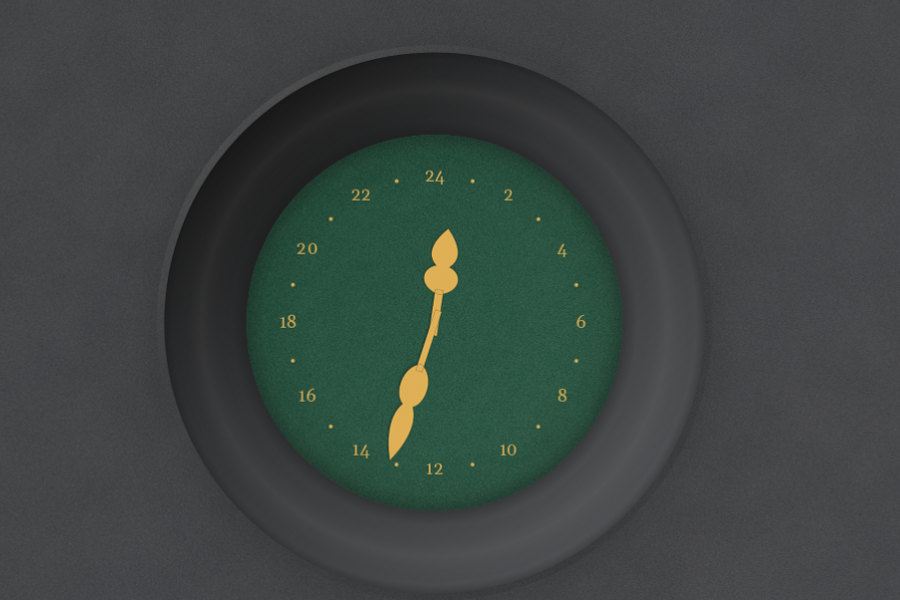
0:33
